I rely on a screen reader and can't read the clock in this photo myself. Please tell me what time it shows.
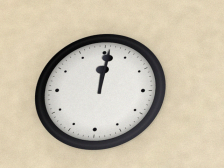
12:01
